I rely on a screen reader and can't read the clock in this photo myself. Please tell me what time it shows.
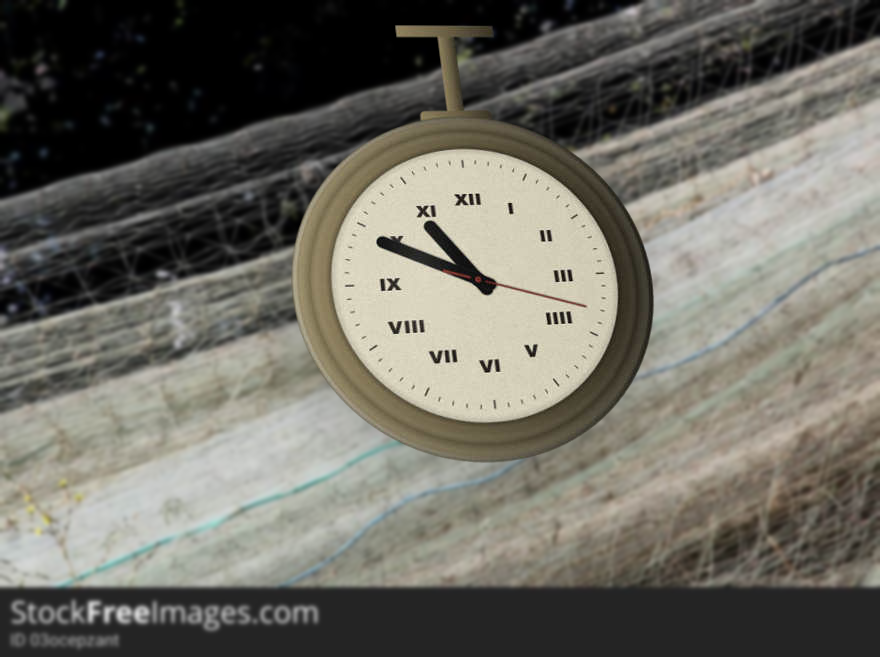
10:49:18
